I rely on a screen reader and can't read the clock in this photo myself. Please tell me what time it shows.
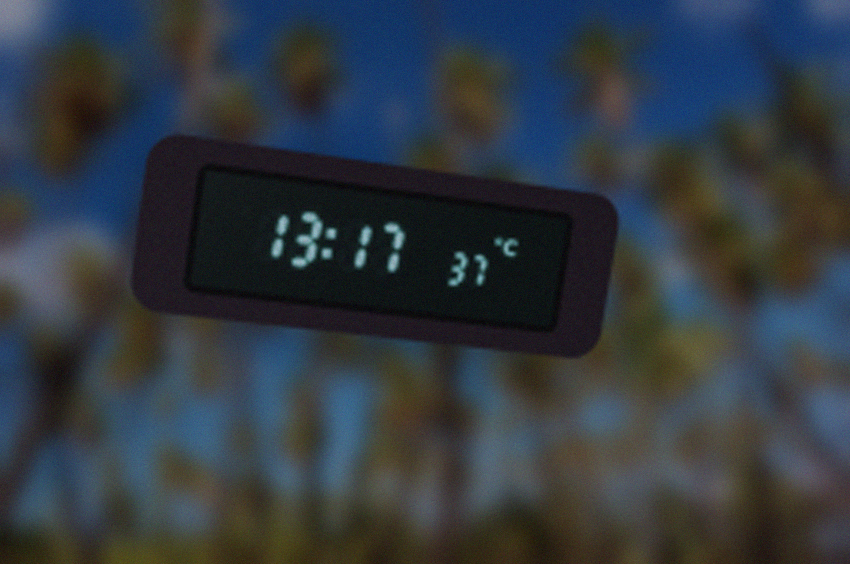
13:17
